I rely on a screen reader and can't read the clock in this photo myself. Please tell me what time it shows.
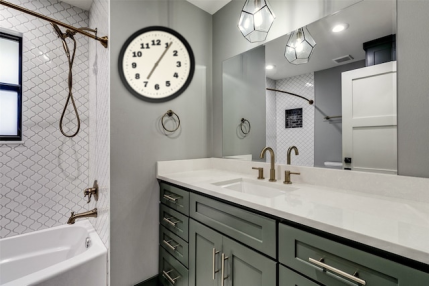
7:06
